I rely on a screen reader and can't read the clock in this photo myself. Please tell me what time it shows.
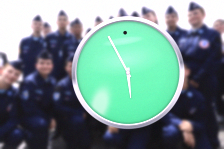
5:56
